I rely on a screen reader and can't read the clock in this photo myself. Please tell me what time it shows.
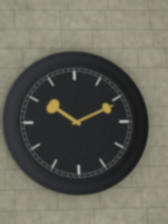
10:11
